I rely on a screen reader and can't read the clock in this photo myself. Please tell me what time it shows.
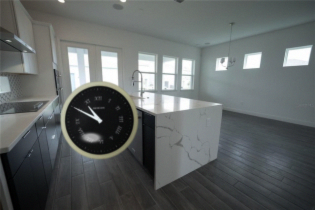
10:50
